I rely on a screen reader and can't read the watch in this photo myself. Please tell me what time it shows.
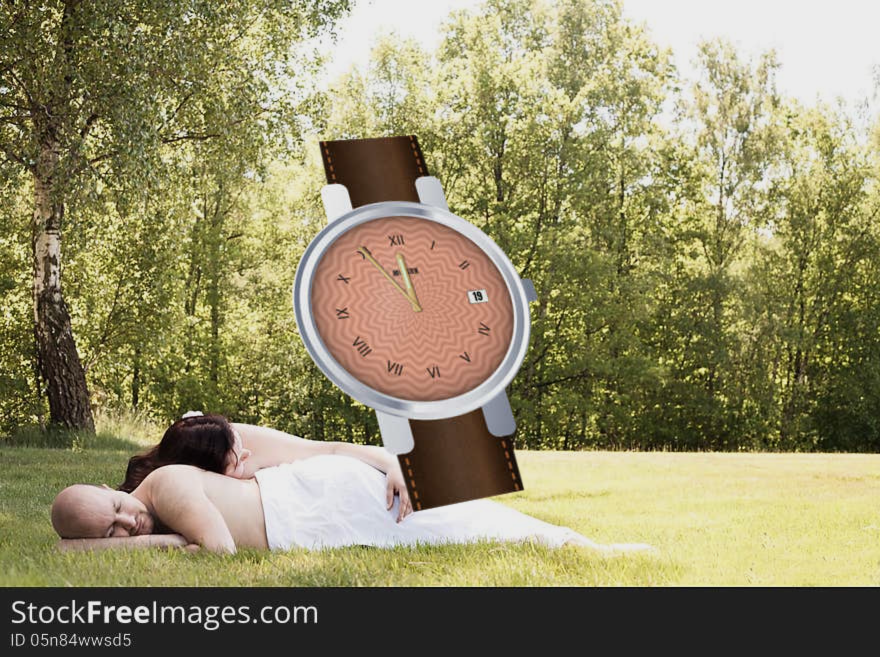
11:55
